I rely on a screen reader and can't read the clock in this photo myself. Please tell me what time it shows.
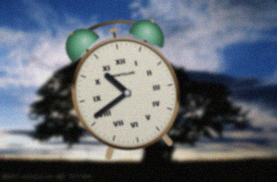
10:41
